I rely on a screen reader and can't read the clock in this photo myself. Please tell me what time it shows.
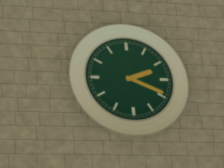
2:19
